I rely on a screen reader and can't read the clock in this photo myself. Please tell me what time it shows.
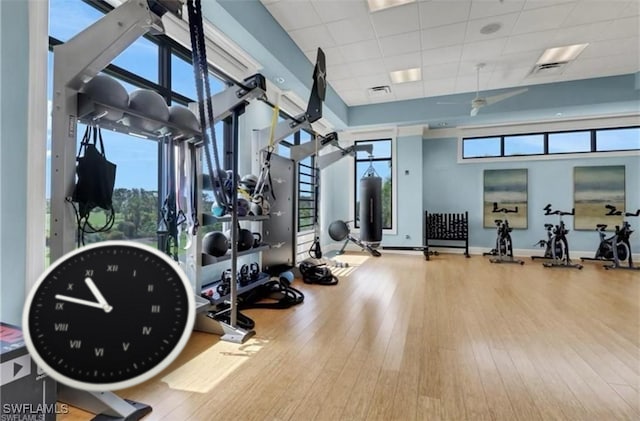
10:47
